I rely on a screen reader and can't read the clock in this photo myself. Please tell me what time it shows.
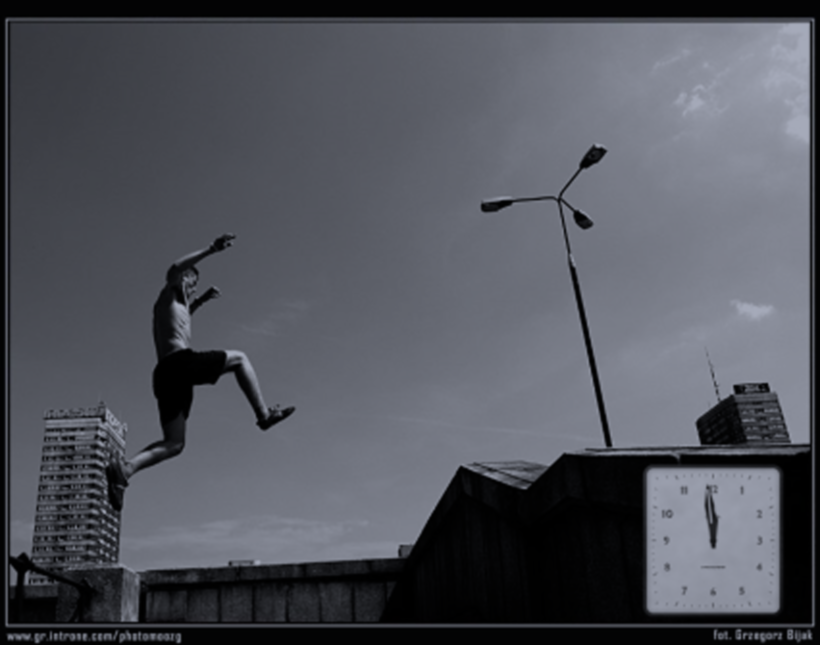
11:59
